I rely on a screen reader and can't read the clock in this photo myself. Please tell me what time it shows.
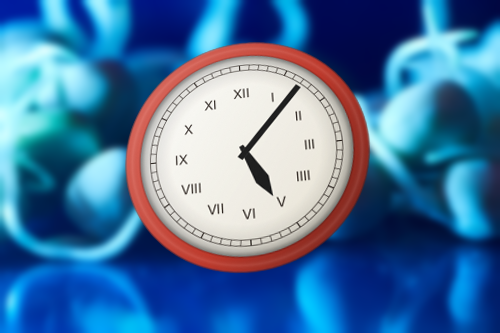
5:07
